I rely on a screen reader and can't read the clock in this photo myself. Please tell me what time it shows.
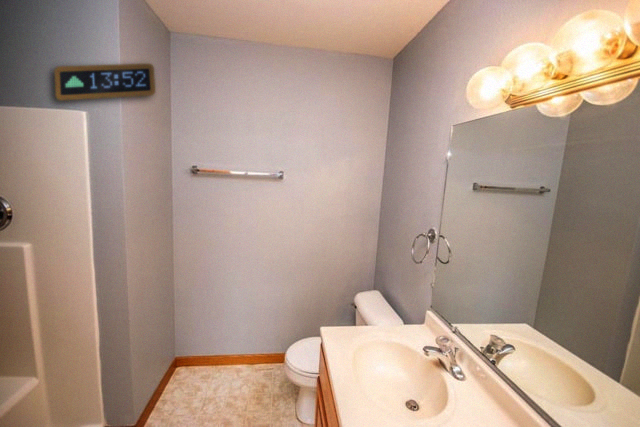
13:52
